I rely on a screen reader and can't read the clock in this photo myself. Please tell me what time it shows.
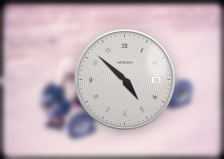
4:52
